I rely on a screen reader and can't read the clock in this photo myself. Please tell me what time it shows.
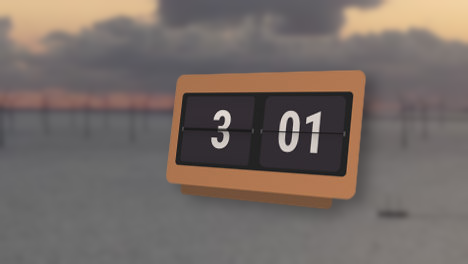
3:01
